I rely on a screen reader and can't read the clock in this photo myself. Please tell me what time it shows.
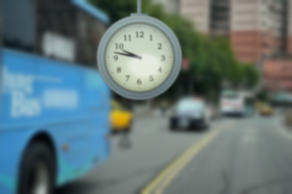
9:47
